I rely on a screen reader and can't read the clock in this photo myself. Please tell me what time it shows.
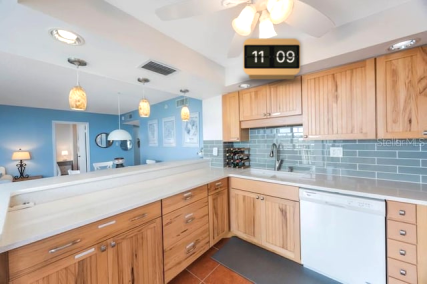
11:09
